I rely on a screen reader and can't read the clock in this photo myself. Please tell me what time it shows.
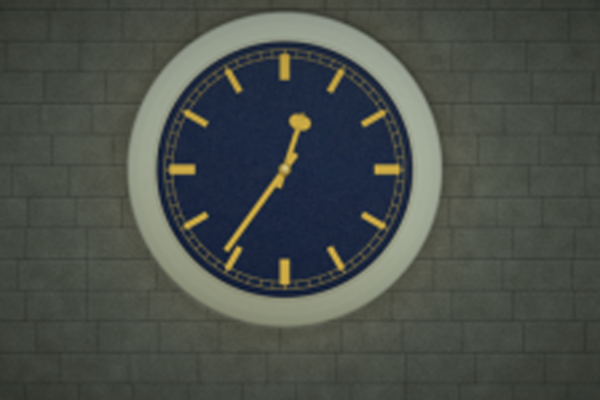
12:36
